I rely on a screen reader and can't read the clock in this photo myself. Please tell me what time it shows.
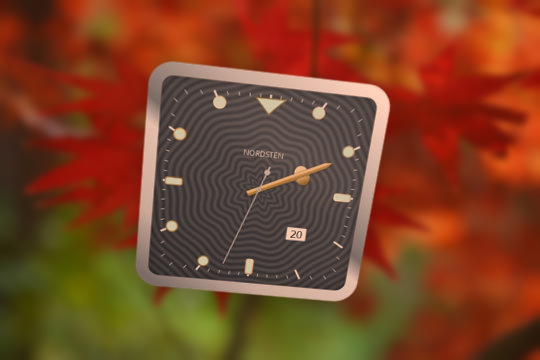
2:10:33
